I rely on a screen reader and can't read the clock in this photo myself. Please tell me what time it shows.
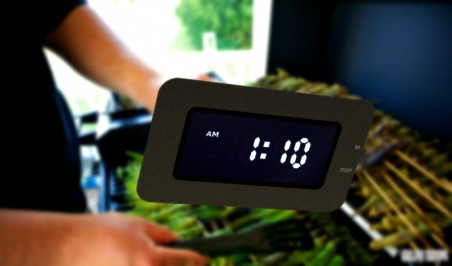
1:10
